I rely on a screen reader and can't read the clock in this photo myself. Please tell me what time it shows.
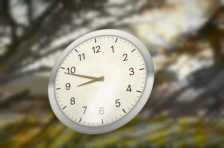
8:49
